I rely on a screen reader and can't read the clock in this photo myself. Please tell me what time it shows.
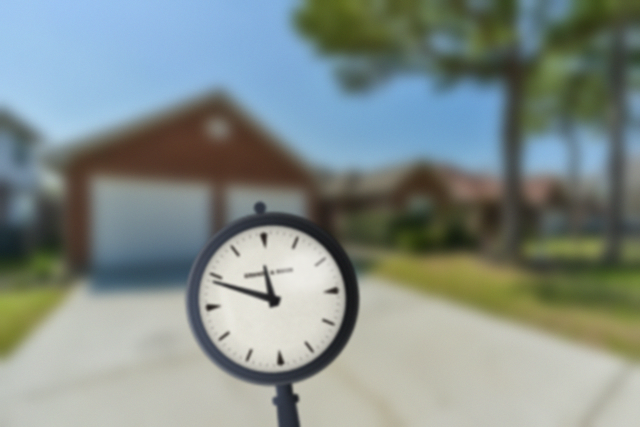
11:49
